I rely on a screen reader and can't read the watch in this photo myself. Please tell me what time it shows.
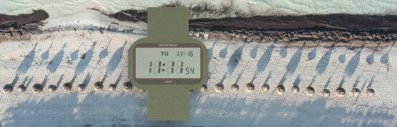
11:11:54
